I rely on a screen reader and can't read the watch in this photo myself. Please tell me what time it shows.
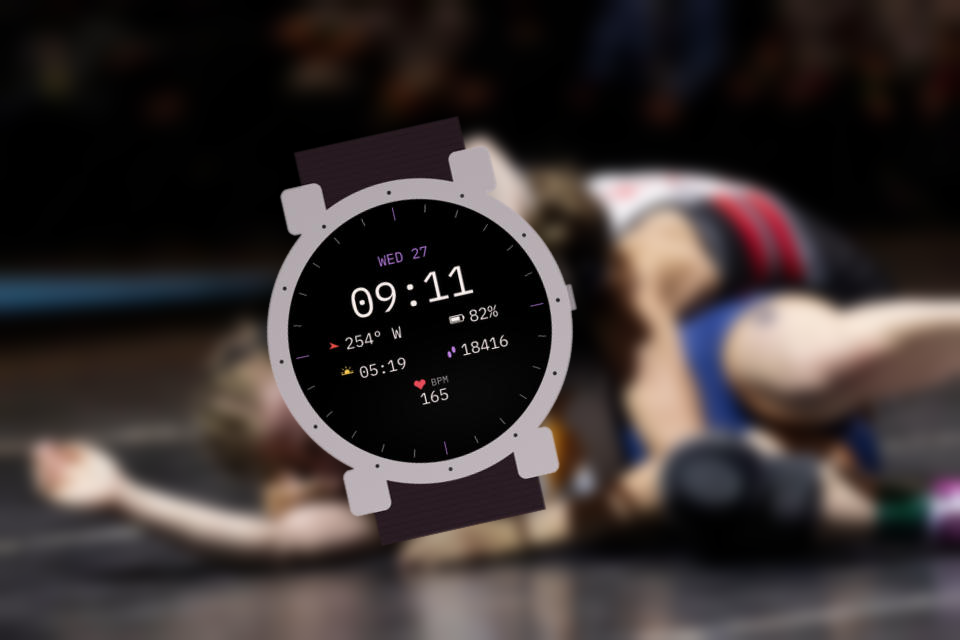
9:11
